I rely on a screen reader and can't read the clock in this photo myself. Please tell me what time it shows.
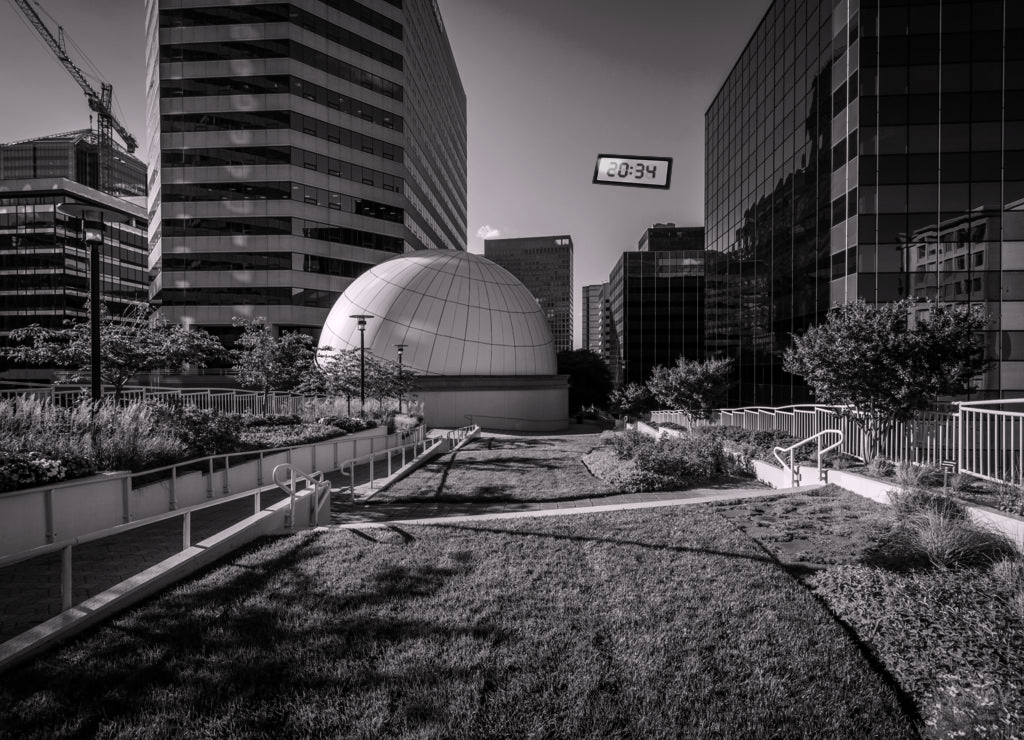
20:34
